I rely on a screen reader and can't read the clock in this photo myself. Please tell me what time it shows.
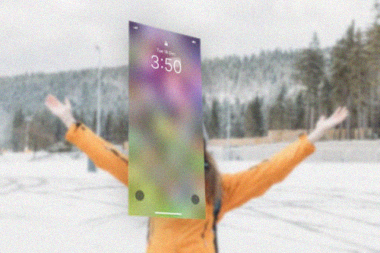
3:50
